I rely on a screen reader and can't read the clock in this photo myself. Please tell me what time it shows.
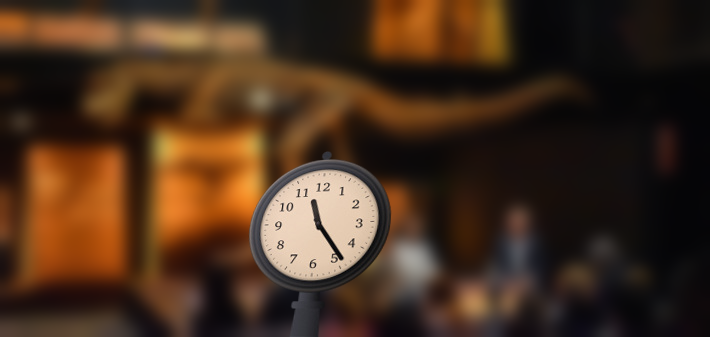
11:24
